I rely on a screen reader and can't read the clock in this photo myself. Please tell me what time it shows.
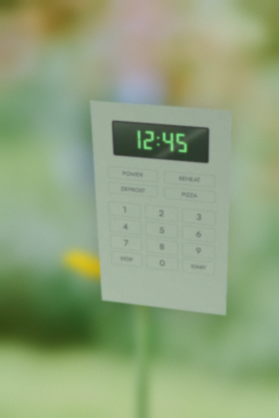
12:45
